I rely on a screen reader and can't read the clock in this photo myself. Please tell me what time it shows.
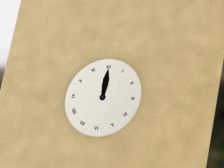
12:00
